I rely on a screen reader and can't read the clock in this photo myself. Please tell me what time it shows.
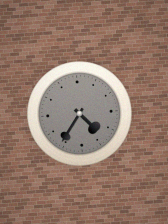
4:36
